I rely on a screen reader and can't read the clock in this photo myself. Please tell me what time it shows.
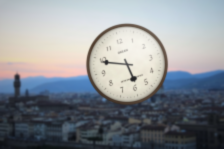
5:49
